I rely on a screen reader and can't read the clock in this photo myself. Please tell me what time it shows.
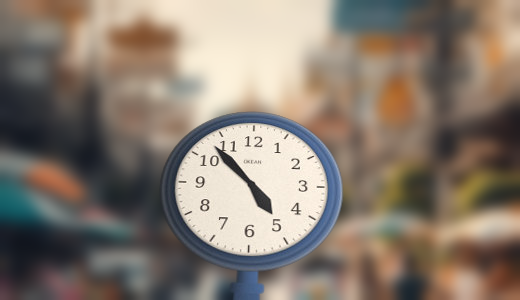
4:53
